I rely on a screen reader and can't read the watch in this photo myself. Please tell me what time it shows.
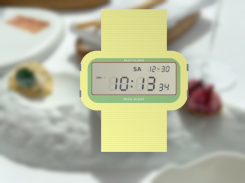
10:13:34
